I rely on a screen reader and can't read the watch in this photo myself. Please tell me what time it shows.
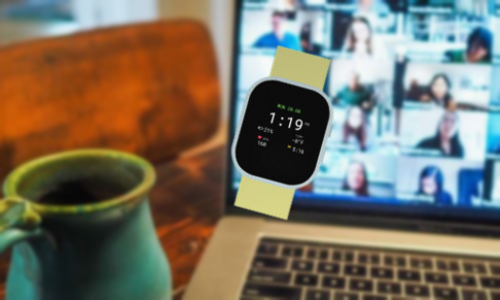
1:19
